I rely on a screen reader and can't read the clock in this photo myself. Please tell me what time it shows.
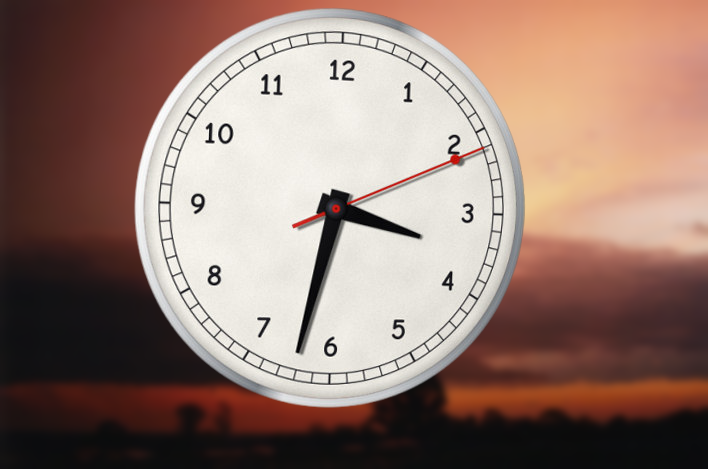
3:32:11
